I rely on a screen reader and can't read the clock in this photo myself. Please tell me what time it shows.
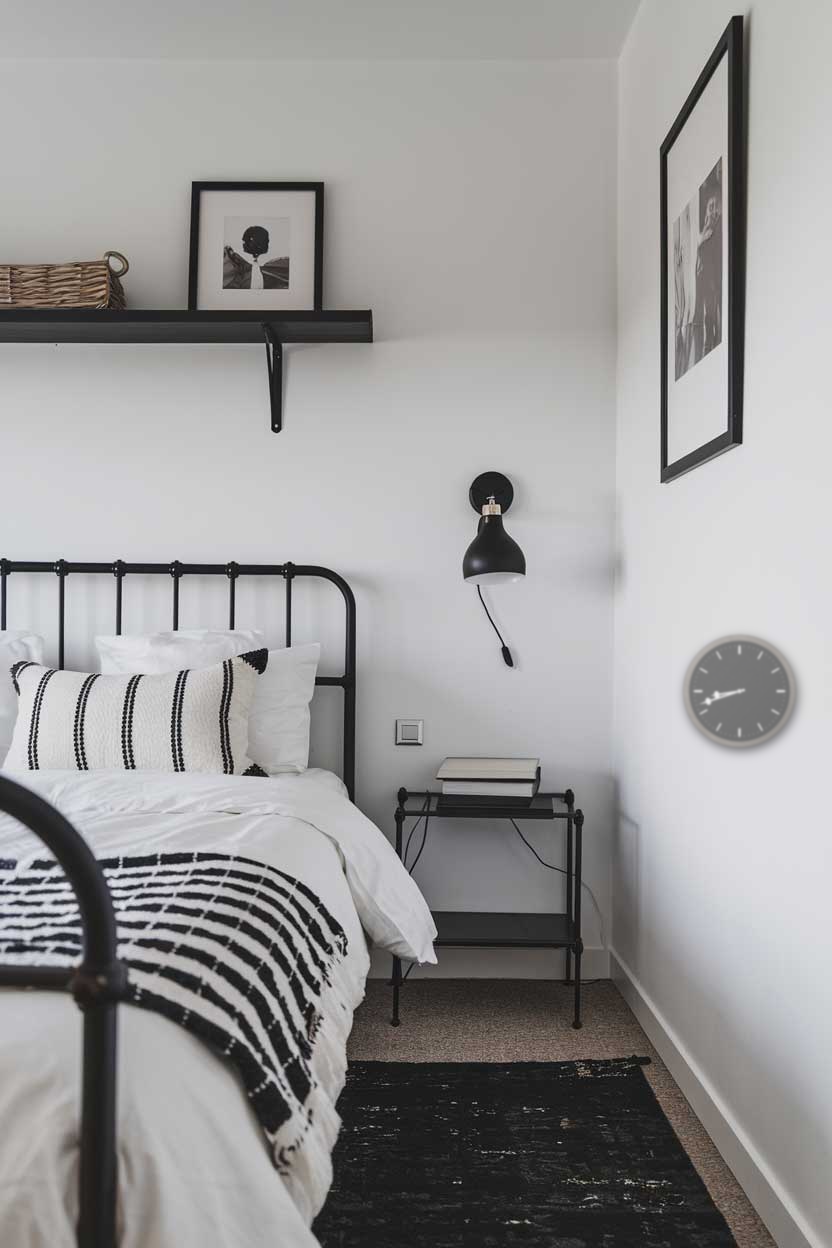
8:42
